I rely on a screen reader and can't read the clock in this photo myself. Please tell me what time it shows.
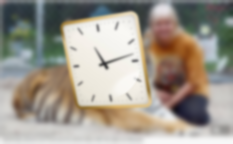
11:13
